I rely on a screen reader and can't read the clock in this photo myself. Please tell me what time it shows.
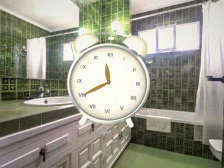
11:40
